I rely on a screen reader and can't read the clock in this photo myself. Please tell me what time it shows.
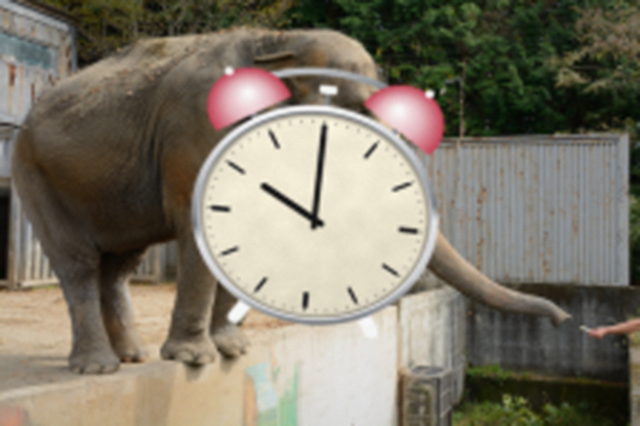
10:00
